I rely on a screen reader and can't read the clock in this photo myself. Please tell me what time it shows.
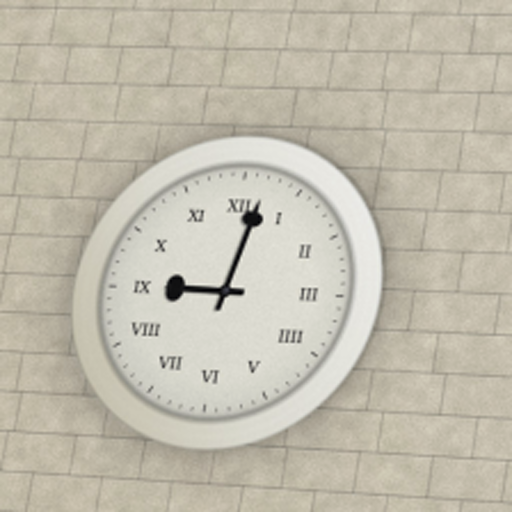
9:02
